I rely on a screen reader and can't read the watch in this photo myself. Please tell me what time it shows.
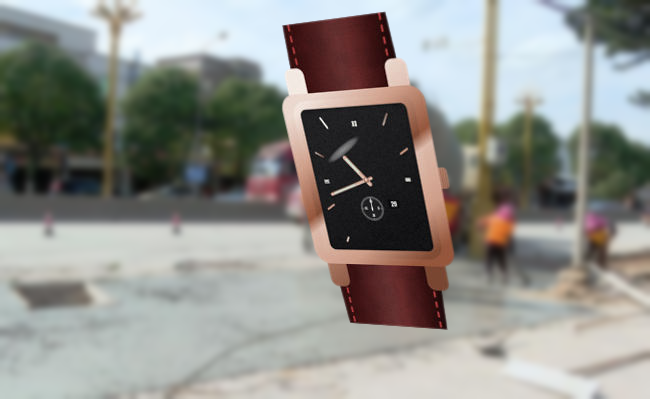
10:42
